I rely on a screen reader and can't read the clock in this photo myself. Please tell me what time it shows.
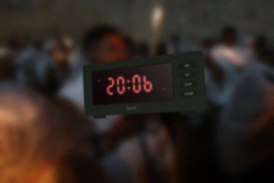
20:06
